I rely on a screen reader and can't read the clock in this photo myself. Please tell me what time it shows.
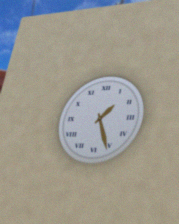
1:26
